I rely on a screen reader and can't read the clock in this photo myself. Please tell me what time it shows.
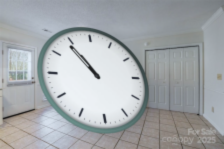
10:54
